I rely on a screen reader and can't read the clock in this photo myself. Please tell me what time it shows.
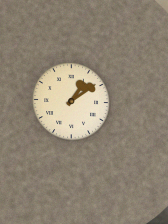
1:09
